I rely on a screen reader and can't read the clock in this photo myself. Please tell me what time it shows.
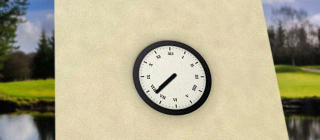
7:38
